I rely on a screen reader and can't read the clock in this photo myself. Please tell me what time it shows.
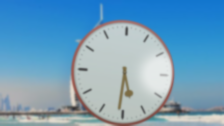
5:31
